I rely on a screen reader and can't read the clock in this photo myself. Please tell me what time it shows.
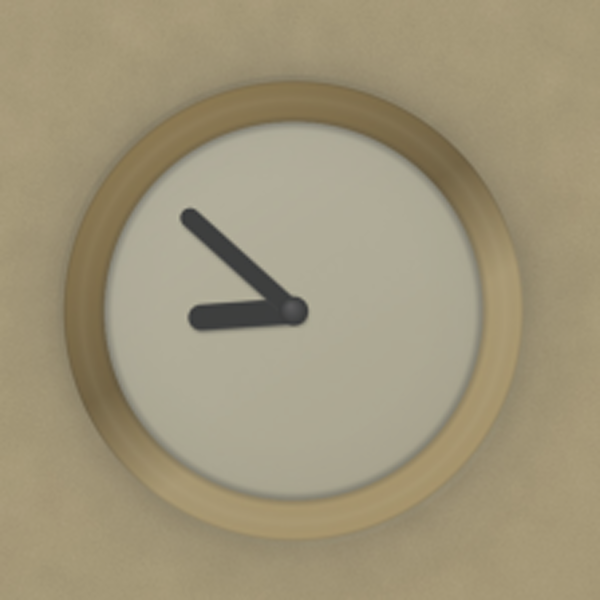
8:52
